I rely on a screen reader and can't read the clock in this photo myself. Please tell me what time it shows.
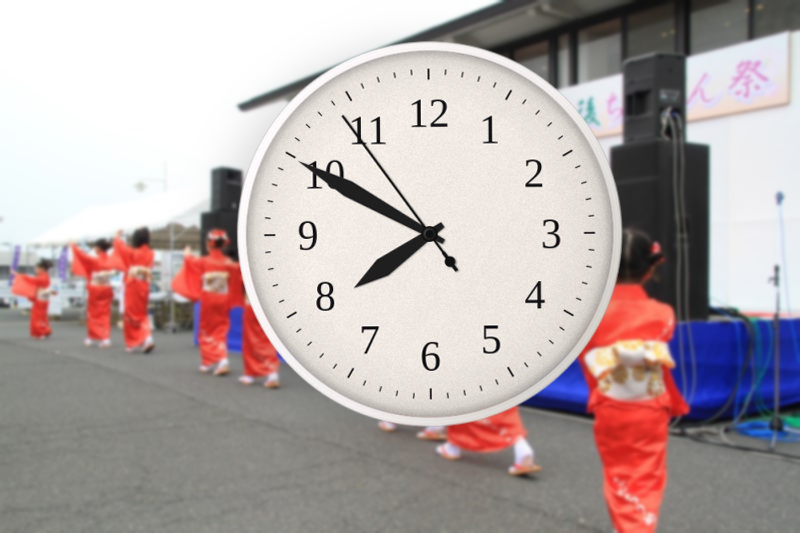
7:49:54
